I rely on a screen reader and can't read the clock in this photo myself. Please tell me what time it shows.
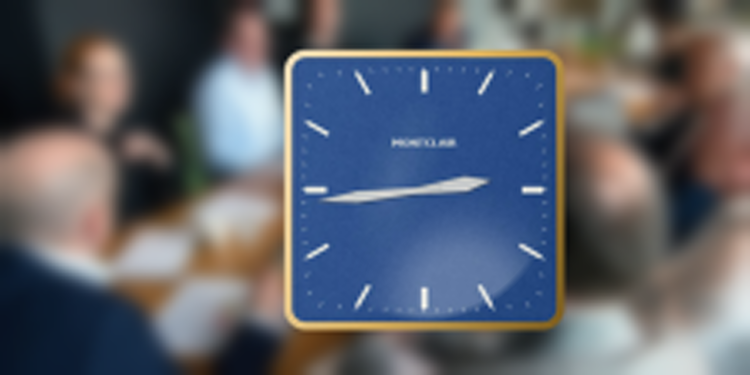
2:44
